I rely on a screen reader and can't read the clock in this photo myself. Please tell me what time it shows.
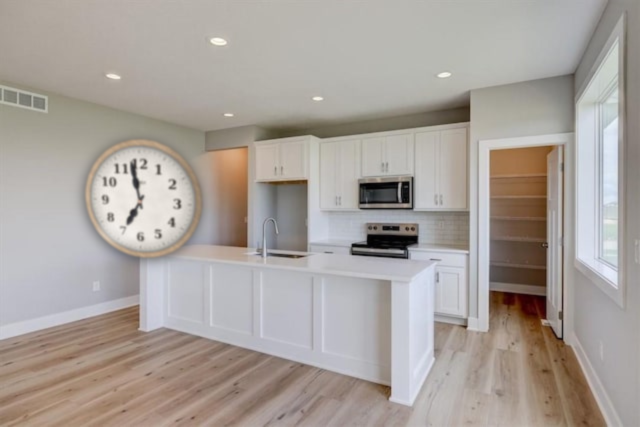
6:58
